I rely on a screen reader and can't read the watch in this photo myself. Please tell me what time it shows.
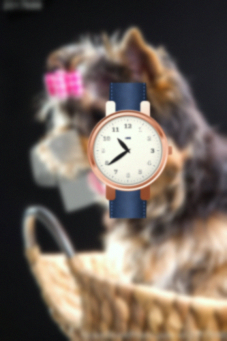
10:39
